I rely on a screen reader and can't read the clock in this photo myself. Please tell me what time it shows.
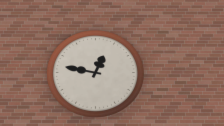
12:47
